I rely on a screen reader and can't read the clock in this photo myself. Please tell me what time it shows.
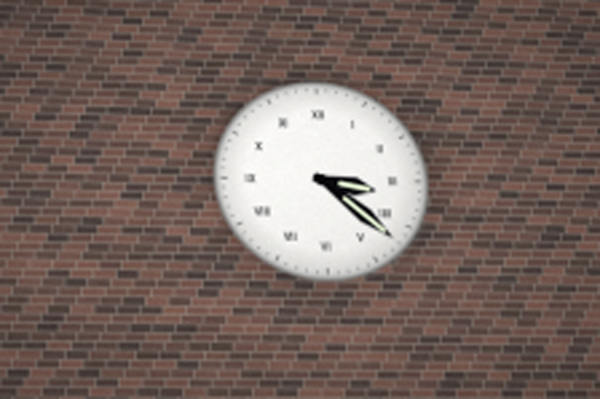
3:22
